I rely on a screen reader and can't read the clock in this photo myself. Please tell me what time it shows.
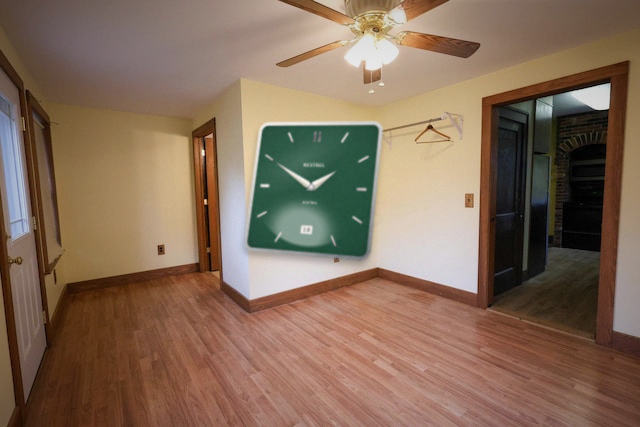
1:50
